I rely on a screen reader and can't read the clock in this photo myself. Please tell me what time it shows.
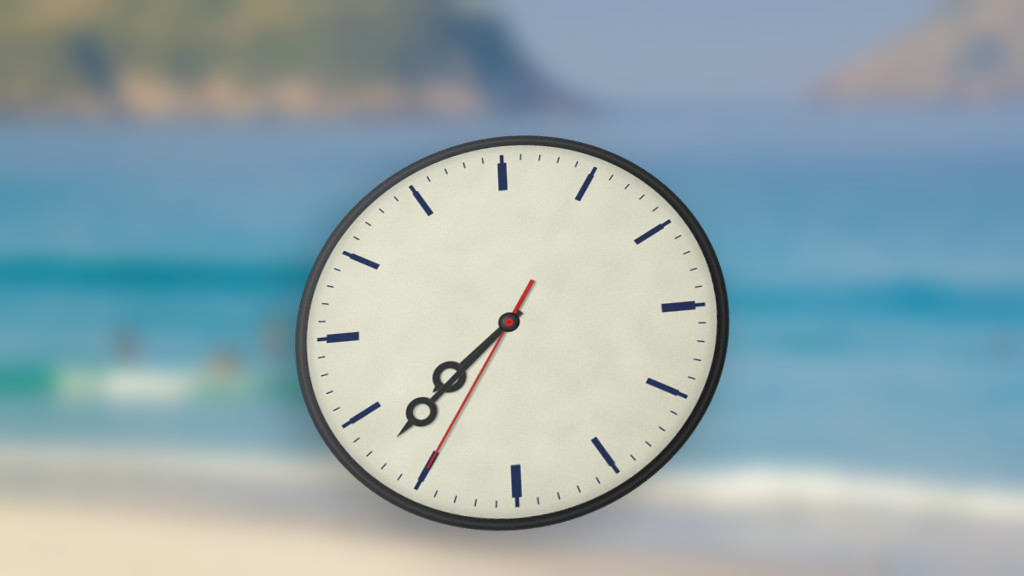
7:37:35
